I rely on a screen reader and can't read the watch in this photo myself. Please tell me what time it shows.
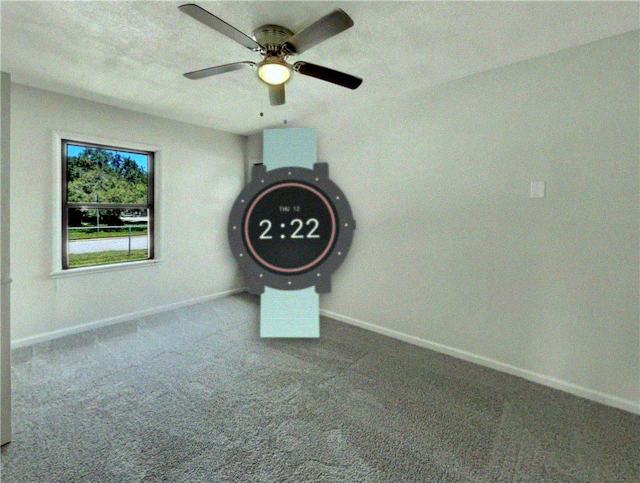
2:22
